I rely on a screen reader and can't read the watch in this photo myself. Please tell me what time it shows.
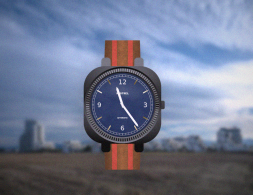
11:24
